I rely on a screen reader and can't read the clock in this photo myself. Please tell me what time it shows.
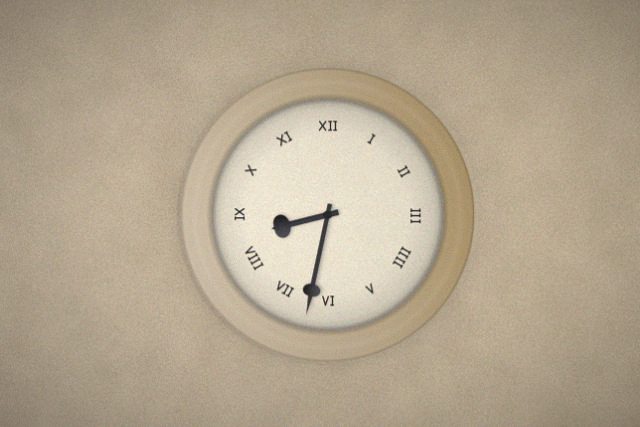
8:32
